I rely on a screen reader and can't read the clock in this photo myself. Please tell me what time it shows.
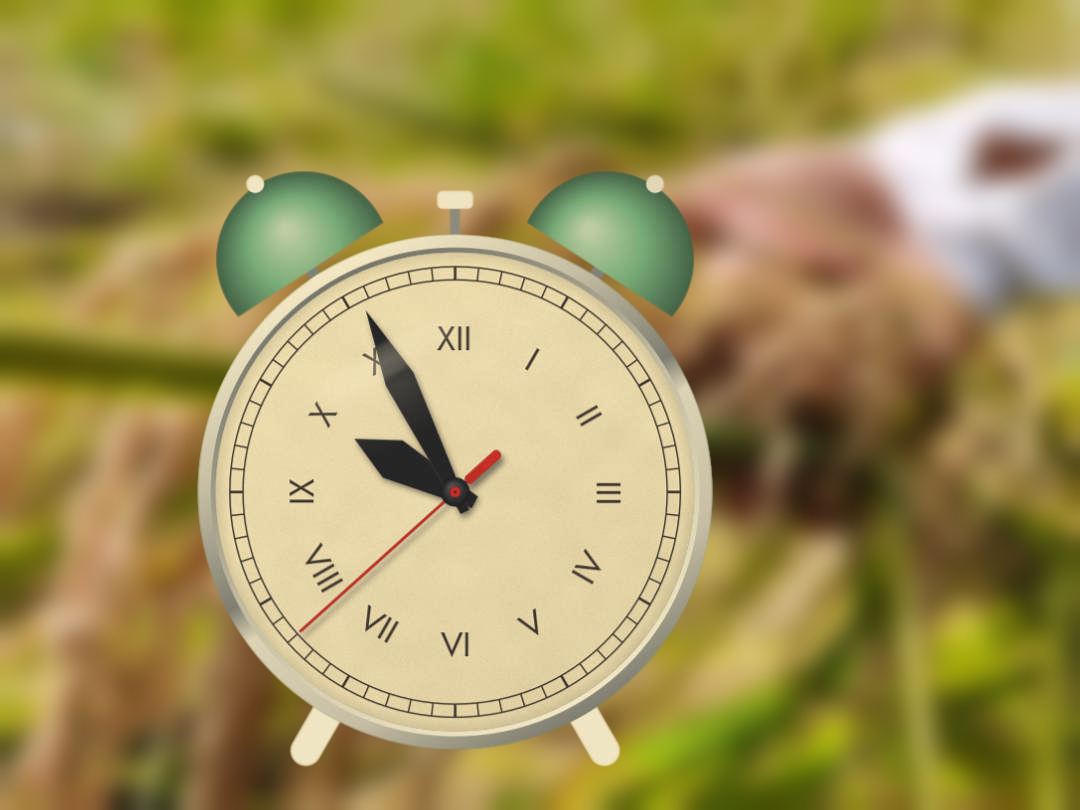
9:55:38
